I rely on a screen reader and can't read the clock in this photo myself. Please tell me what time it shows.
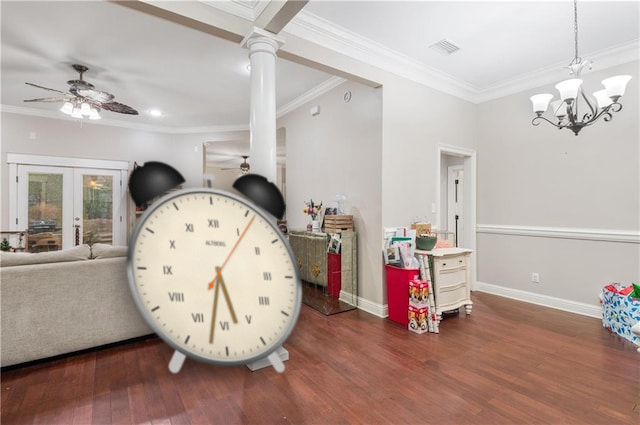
5:32:06
